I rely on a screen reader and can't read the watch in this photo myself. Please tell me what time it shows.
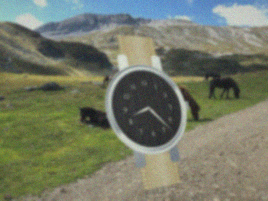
8:23
